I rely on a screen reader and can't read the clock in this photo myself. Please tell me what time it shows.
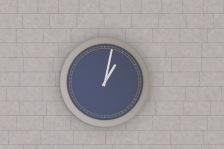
1:02
